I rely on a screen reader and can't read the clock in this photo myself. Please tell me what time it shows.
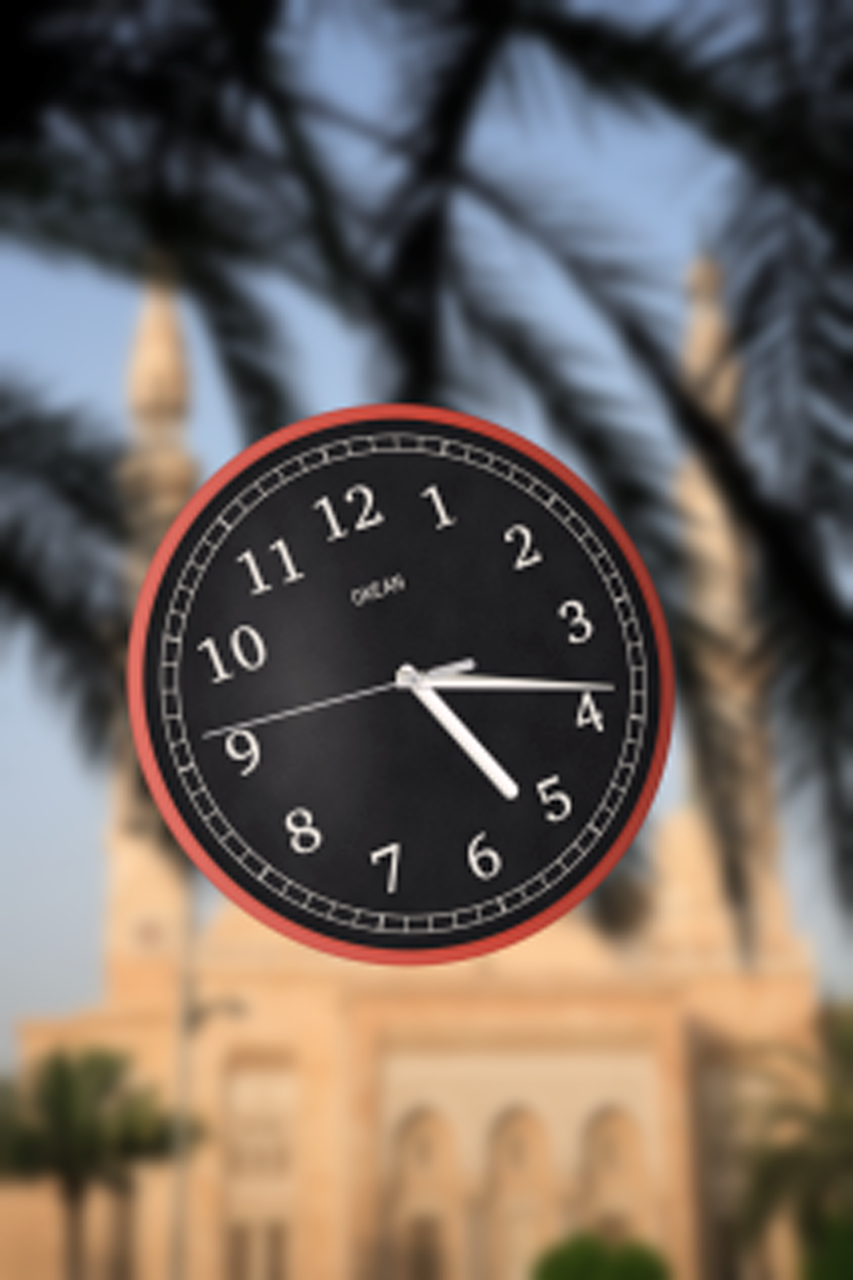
5:18:46
